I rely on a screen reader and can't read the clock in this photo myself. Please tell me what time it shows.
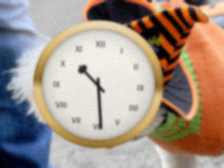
10:29
